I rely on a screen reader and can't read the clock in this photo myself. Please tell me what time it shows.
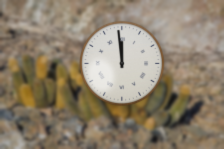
11:59
